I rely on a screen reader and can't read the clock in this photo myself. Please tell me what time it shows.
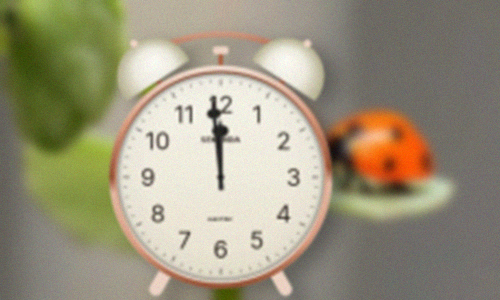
11:59
